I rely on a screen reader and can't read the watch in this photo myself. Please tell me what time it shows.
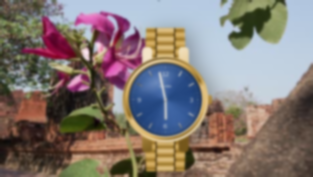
5:58
